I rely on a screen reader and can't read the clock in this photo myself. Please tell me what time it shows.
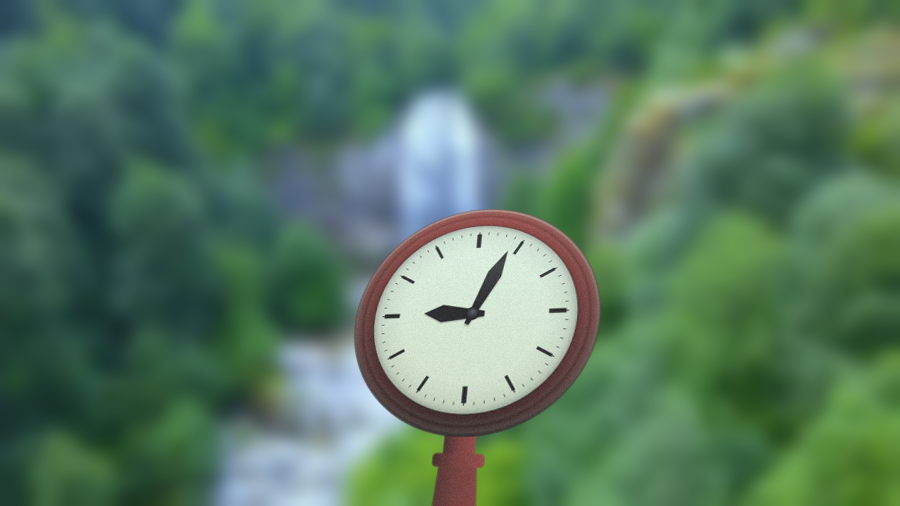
9:04
